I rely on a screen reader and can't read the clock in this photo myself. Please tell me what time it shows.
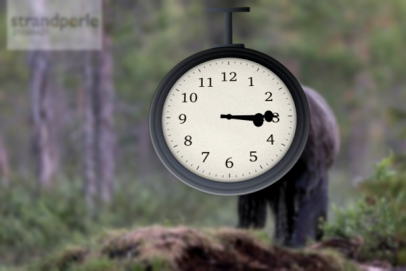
3:15
